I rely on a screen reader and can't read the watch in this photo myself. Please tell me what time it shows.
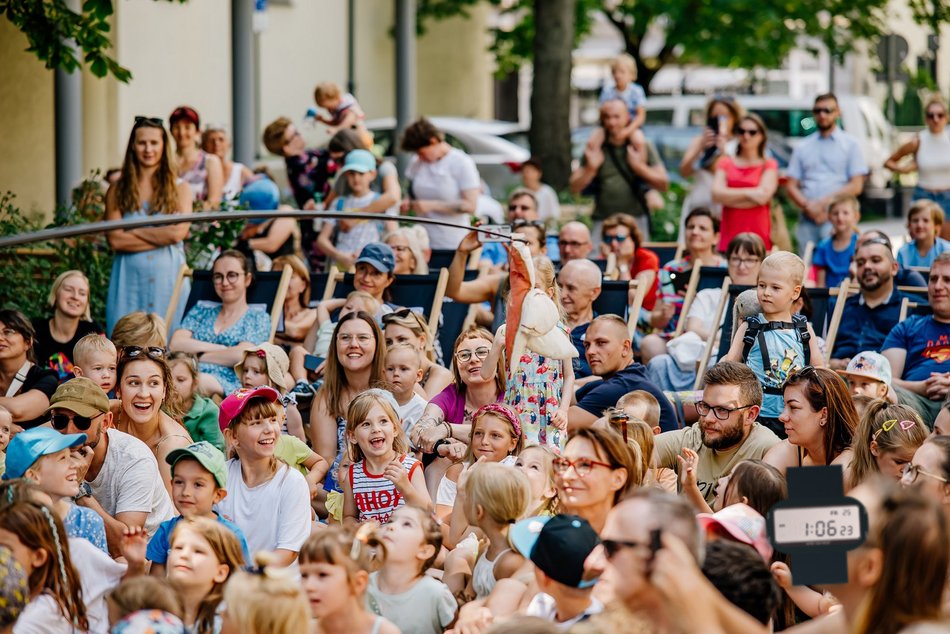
1:06
